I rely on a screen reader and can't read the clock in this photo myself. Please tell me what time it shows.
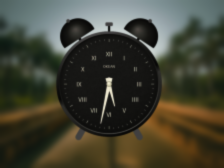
5:32
